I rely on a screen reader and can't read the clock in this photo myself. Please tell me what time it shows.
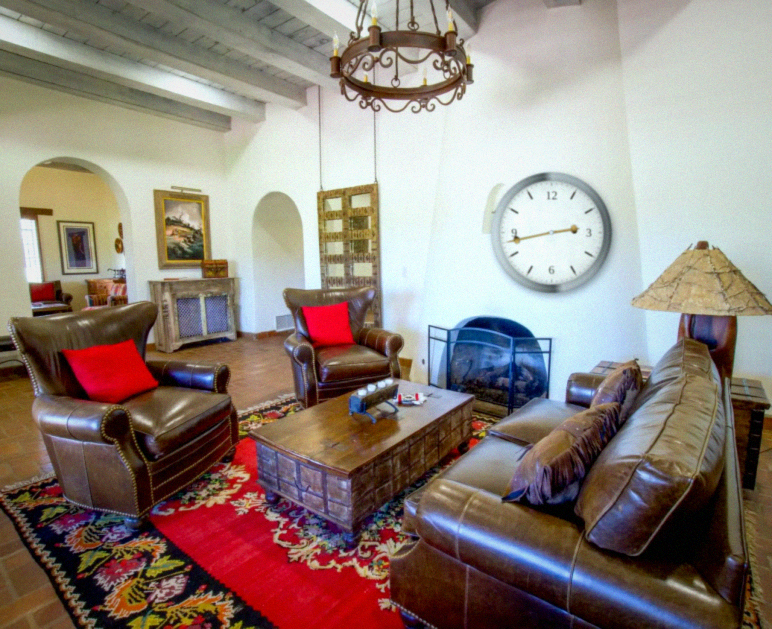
2:43
